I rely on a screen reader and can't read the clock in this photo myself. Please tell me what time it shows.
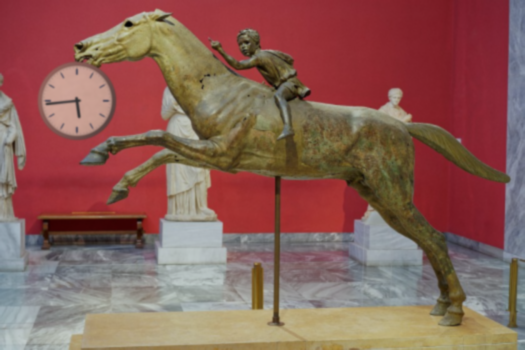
5:44
